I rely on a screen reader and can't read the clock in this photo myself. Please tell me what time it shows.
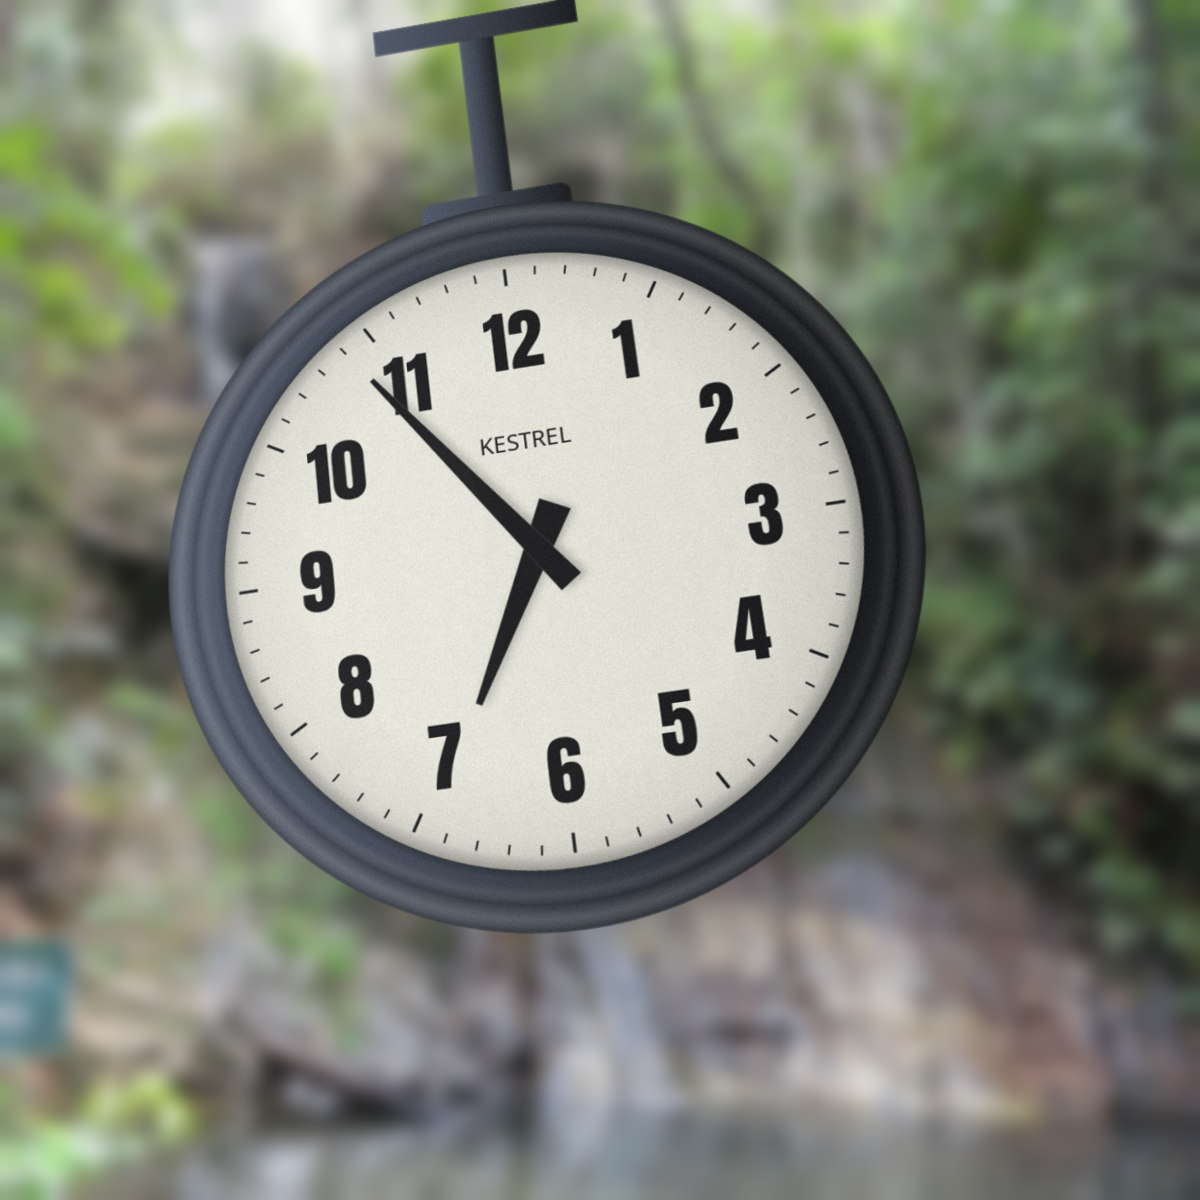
6:54
